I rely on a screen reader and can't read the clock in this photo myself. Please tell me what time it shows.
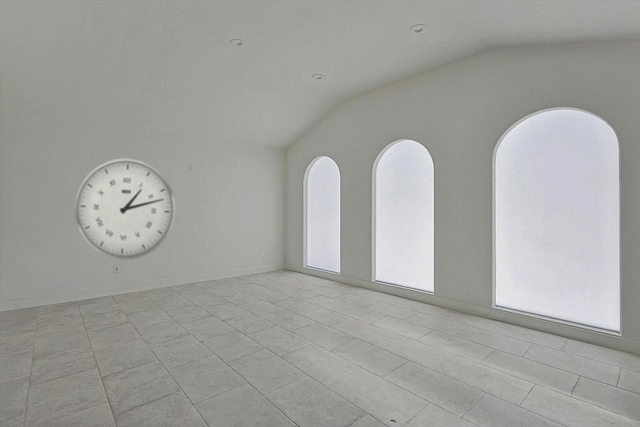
1:12
